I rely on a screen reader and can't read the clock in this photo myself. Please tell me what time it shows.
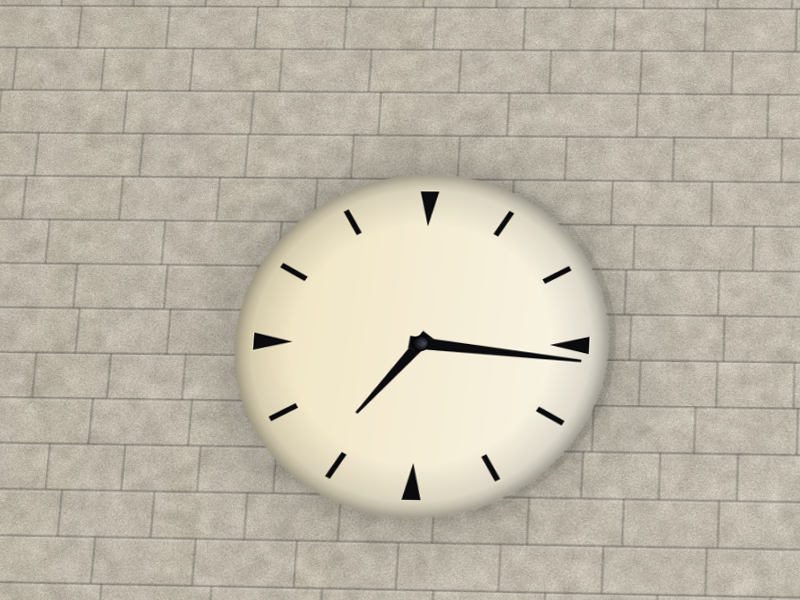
7:16
